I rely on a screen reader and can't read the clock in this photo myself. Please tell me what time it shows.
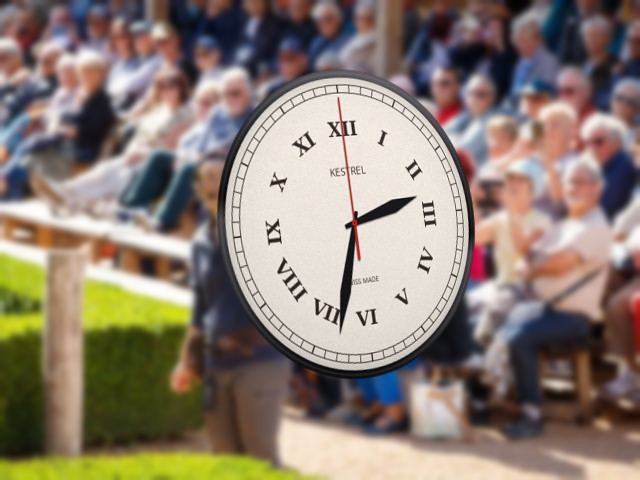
2:33:00
